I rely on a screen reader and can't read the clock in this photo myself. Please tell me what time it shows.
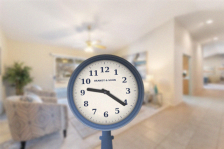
9:21
